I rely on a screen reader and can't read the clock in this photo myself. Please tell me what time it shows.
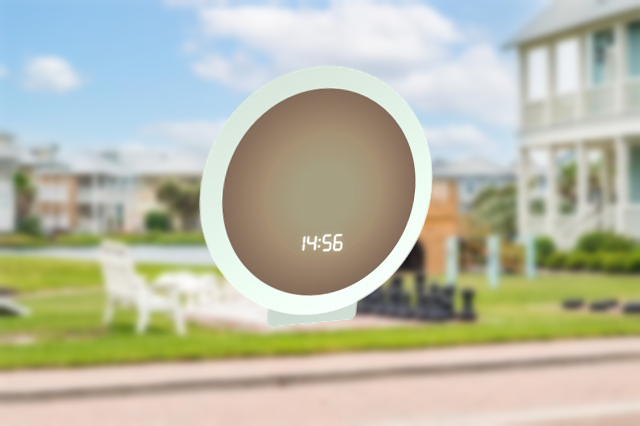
14:56
